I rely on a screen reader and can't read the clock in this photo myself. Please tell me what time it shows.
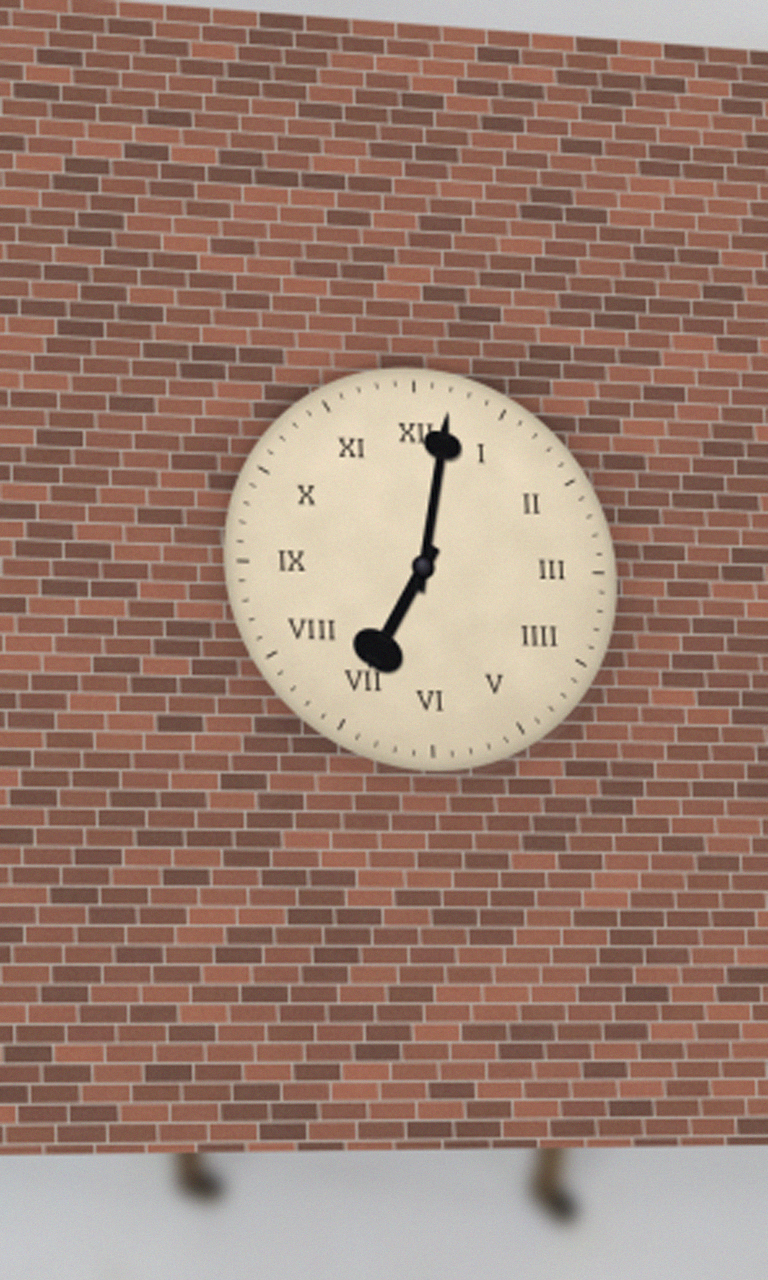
7:02
